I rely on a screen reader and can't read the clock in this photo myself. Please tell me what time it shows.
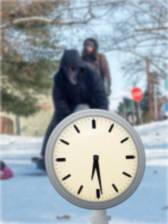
6:29
